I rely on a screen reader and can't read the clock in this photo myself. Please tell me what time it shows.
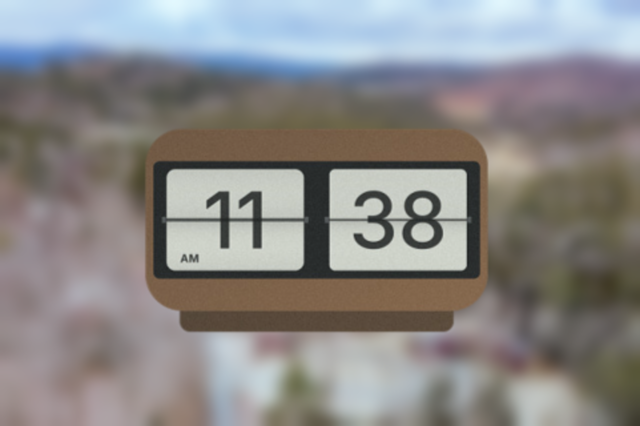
11:38
